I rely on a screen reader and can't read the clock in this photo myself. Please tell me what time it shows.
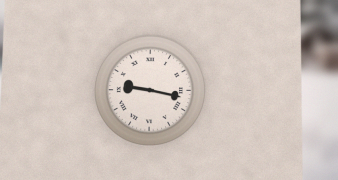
9:17
